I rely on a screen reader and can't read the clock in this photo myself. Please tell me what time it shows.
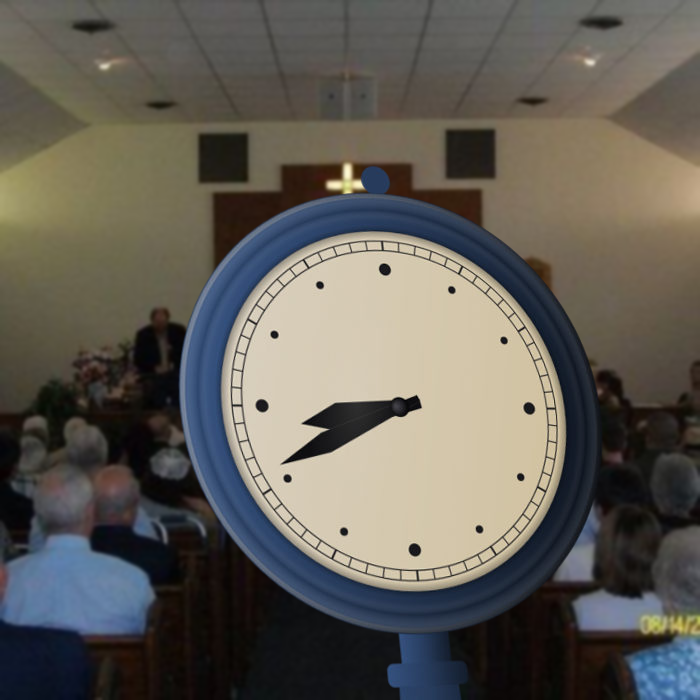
8:41
